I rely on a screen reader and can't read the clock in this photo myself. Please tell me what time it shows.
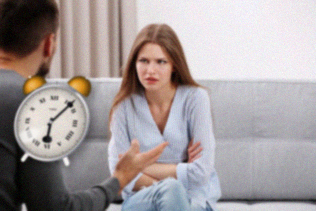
6:07
